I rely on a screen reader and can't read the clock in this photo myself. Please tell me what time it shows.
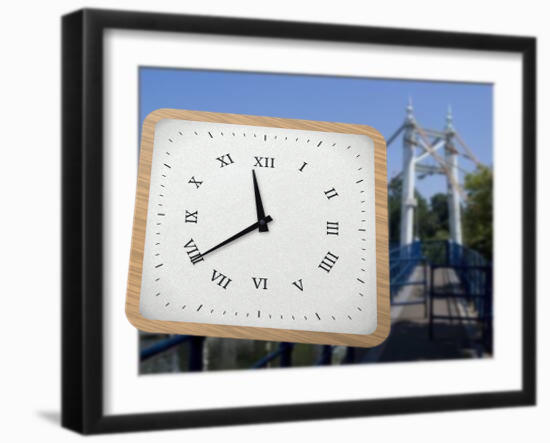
11:39
